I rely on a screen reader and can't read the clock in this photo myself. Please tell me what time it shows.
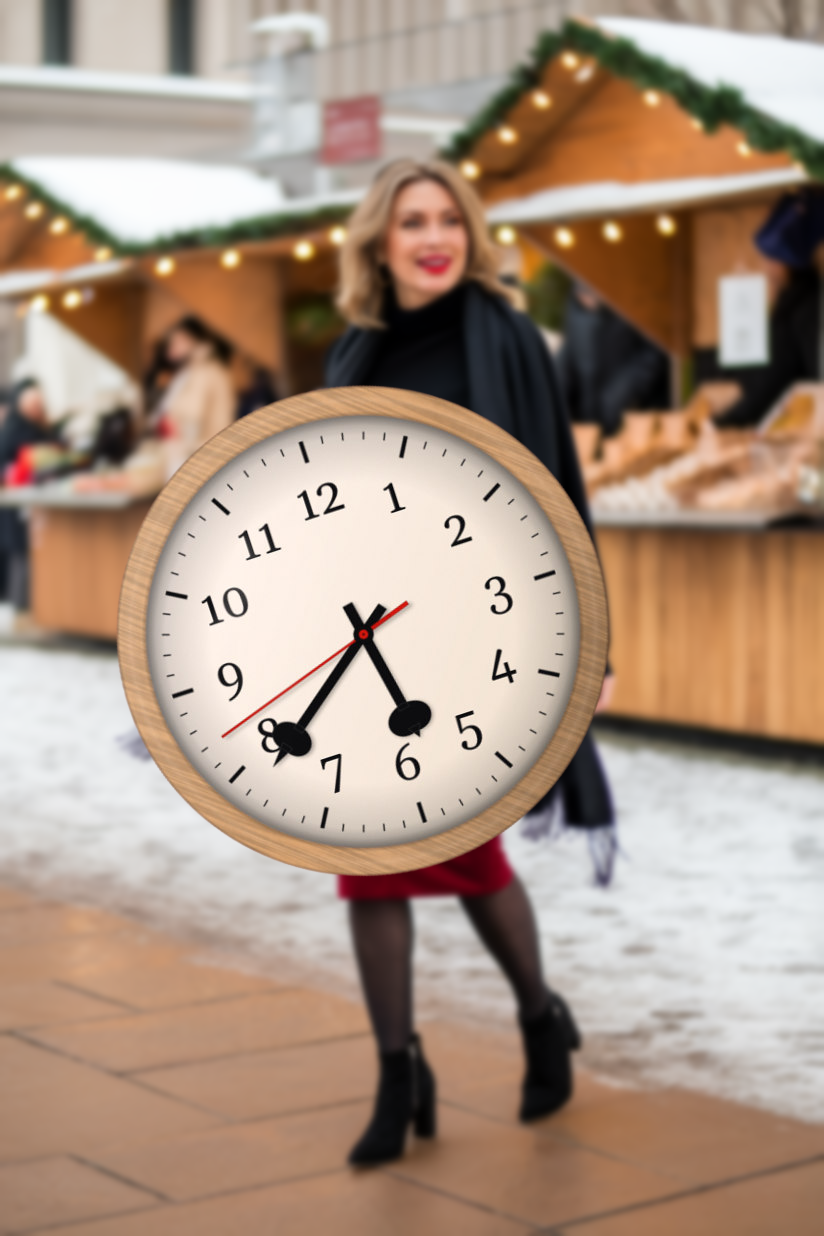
5:38:42
